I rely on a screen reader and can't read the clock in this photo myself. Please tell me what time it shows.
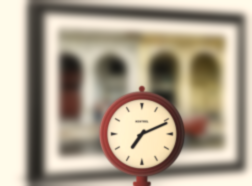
7:11
